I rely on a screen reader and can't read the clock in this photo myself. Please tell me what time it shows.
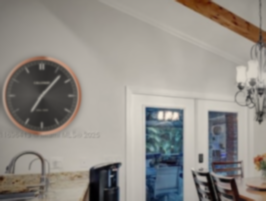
7:07
